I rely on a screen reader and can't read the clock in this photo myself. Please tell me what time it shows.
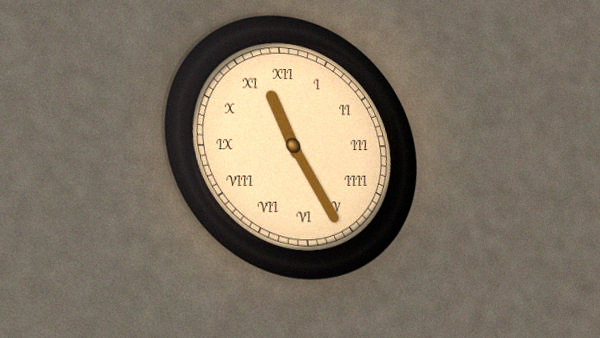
11:26
